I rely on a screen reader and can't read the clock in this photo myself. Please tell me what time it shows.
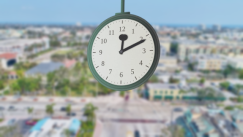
12:11
